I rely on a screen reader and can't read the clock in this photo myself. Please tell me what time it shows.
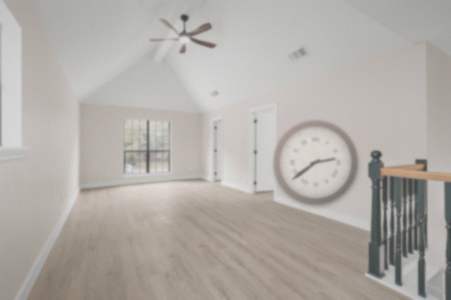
2:39
